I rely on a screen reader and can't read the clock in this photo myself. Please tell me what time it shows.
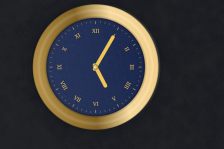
5:05
